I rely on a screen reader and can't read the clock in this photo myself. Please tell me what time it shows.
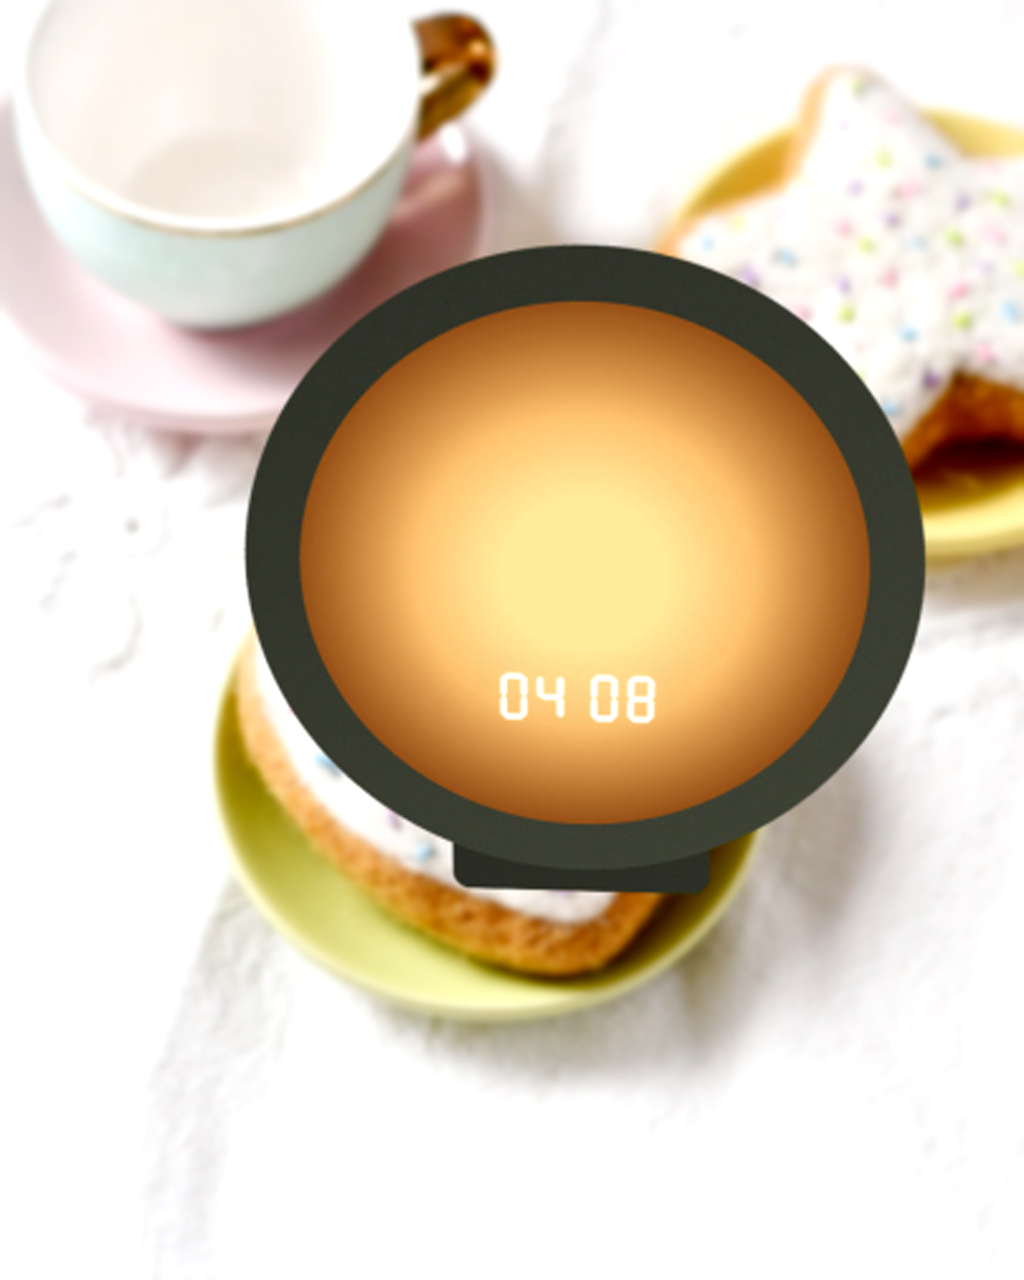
4:08
